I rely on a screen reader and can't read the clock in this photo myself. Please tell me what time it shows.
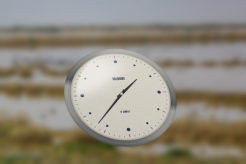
1:37
